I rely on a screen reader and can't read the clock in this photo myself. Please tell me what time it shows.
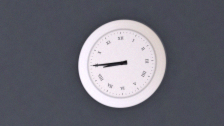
8:45
